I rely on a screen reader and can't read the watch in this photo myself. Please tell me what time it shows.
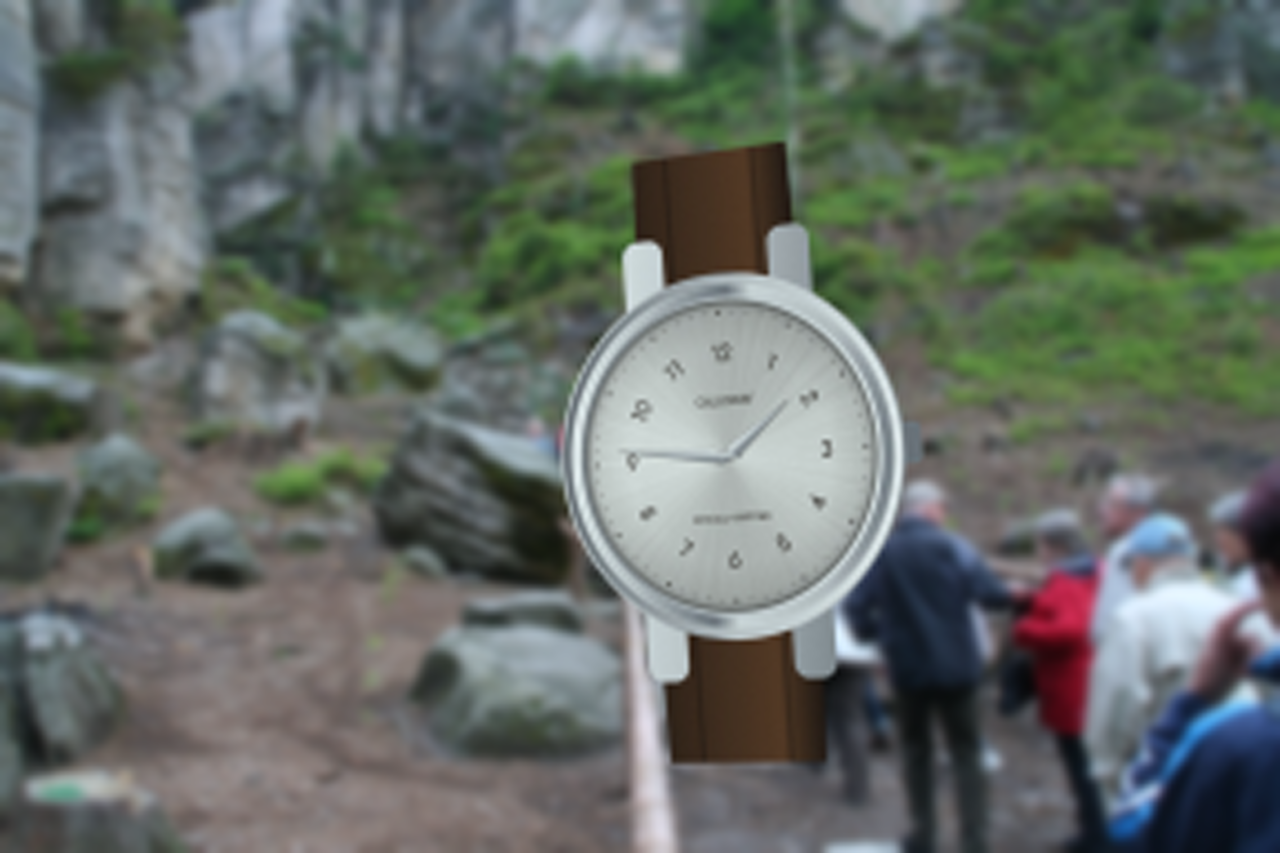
1:46
